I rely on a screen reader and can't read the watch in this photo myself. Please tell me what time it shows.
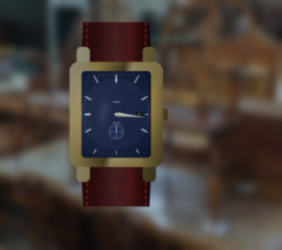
3:16
